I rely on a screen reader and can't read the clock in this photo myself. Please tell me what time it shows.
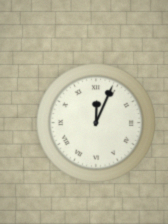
12:04
